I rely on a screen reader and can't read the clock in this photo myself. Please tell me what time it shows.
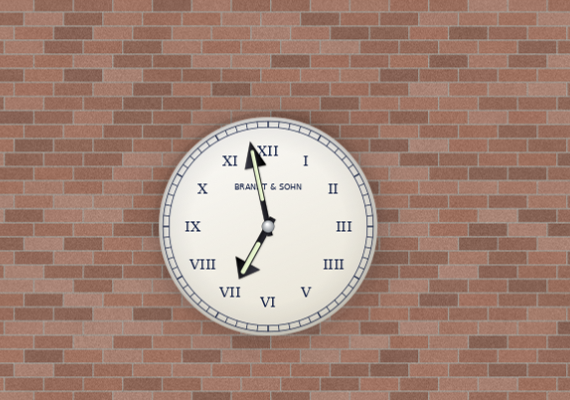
6:58
